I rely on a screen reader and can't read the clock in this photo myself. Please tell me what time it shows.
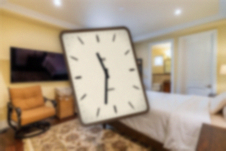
11:33
